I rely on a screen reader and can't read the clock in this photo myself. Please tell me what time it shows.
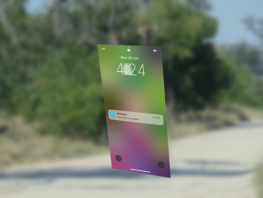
4:24
